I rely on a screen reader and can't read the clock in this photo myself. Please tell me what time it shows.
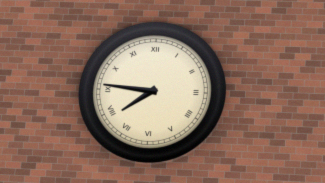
7:46
